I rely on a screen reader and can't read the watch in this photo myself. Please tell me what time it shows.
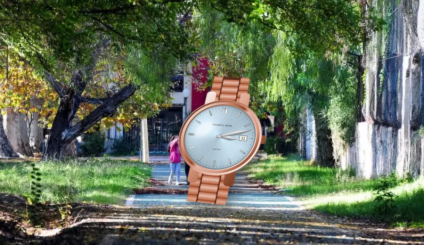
3:12
